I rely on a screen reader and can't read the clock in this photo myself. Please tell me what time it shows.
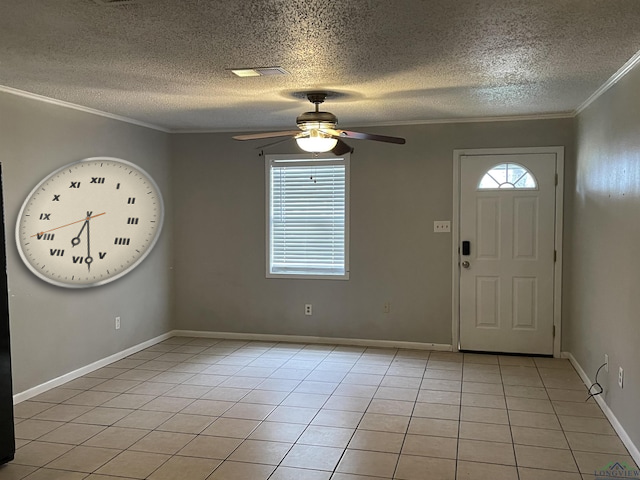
6:27:41
